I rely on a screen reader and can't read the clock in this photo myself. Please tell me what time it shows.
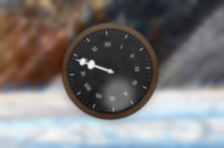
9:49
